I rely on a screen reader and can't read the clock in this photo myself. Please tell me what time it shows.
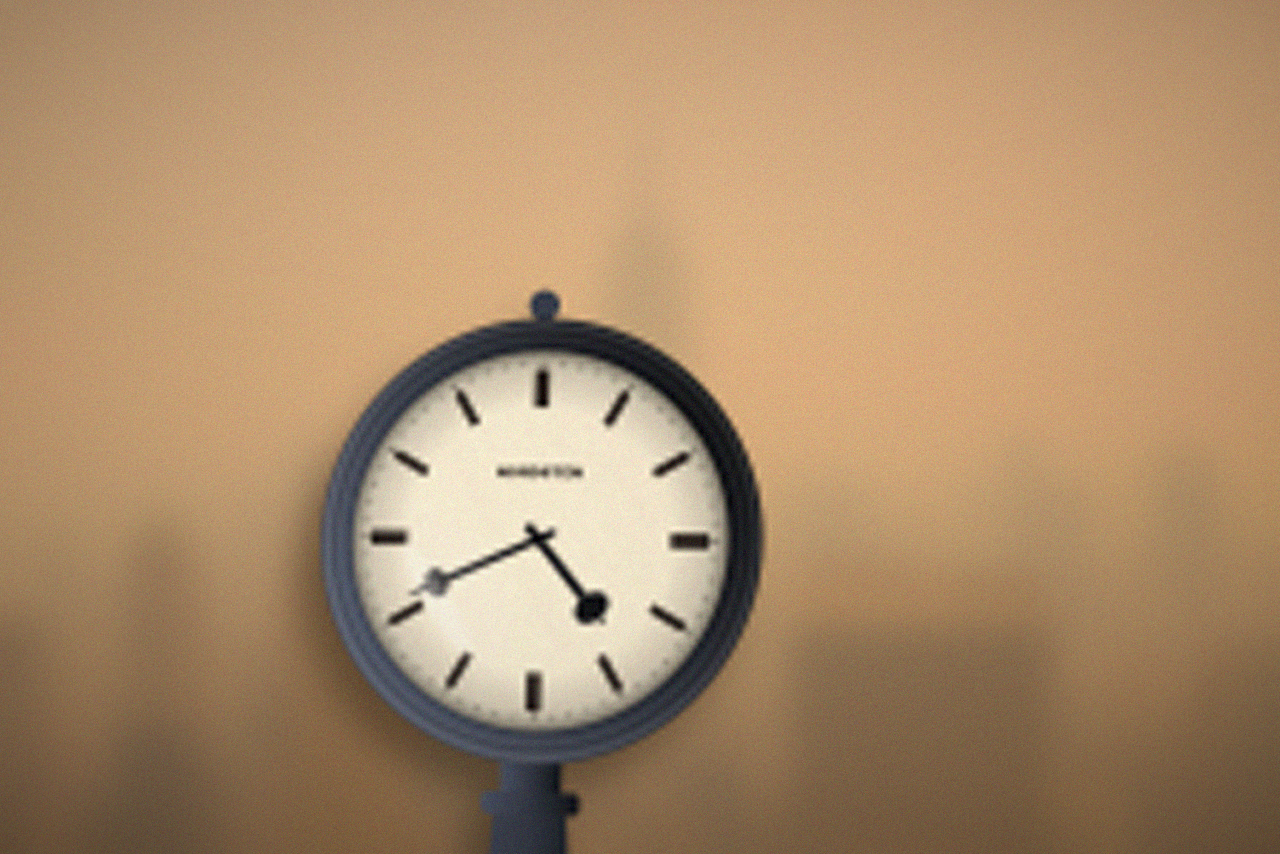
4:41
